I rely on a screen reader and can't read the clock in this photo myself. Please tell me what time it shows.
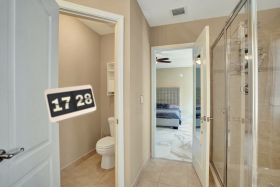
17:28
